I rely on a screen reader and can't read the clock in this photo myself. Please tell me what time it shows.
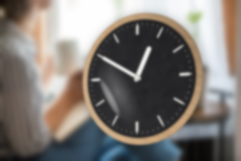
12:50
